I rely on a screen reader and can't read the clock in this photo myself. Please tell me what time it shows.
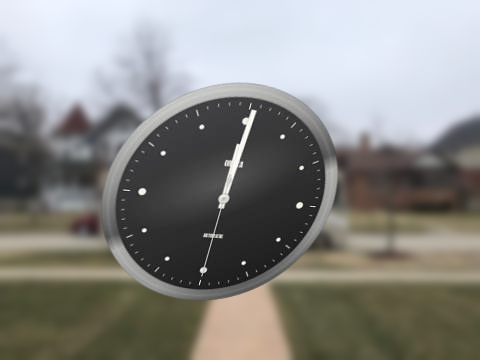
12:00:30
